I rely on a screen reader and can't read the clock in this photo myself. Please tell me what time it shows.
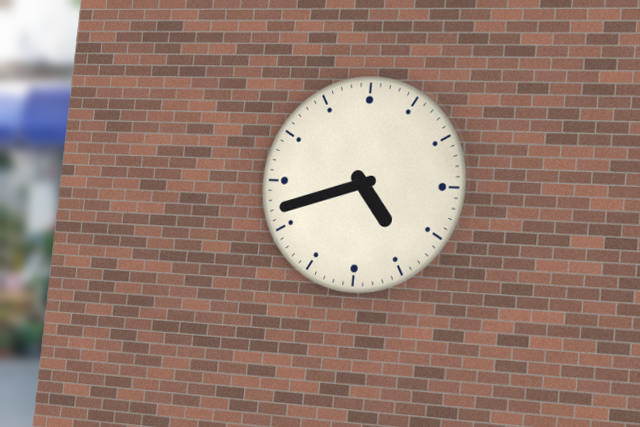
4:42
